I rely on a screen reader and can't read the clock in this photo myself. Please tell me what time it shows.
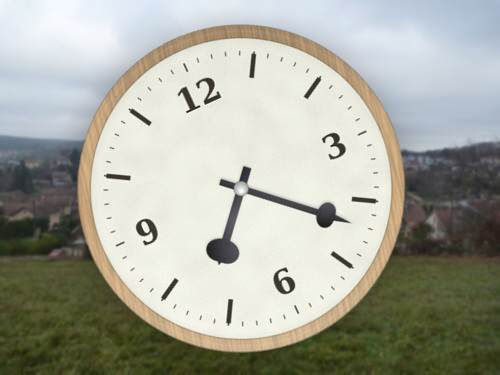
7:22
